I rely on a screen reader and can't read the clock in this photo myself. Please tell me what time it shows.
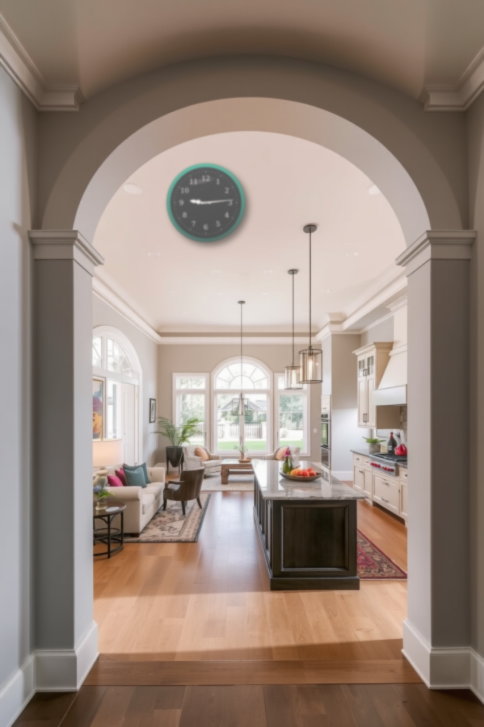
9:14
